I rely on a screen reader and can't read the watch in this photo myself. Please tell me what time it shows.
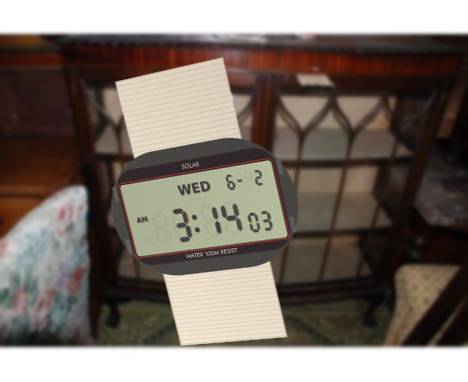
3:14:03
